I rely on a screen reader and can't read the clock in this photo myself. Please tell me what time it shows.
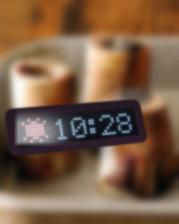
10:28
